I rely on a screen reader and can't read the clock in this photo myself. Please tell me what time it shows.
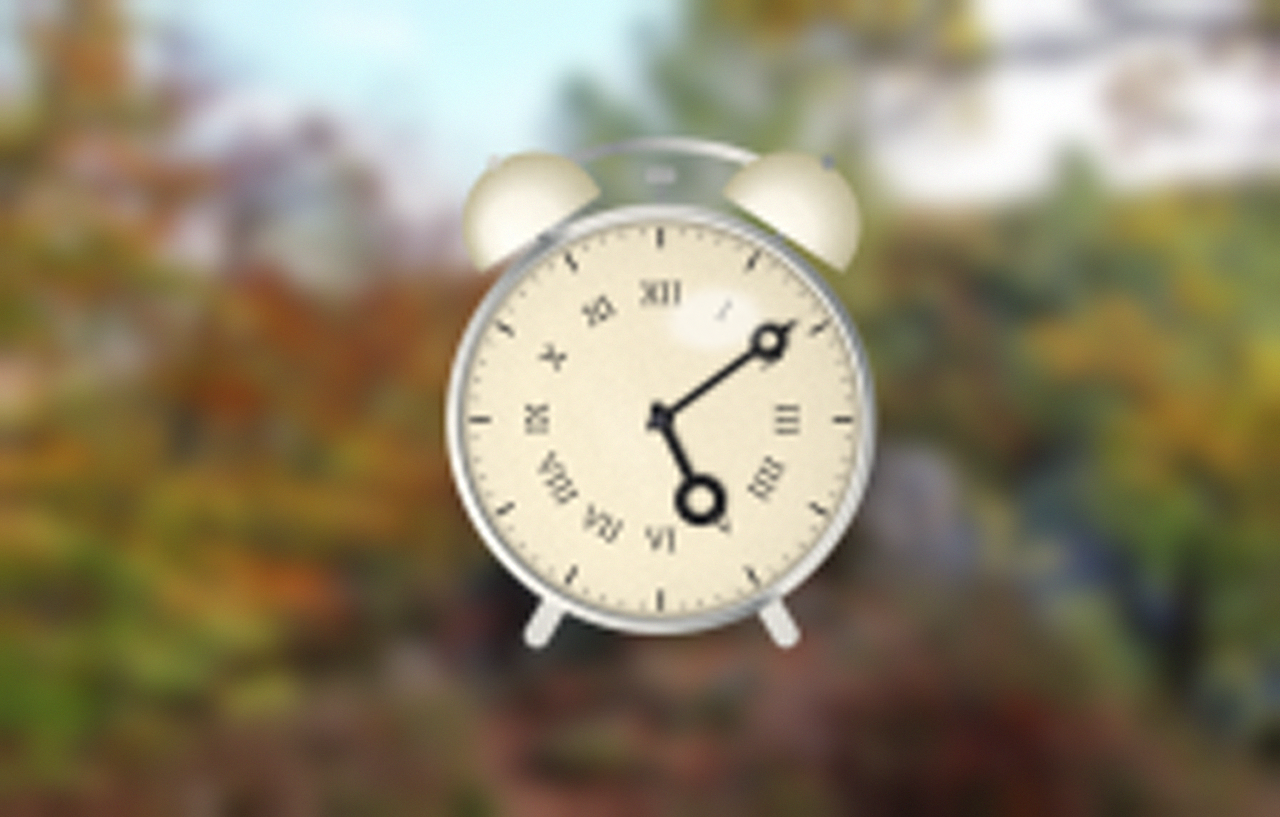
5:09
